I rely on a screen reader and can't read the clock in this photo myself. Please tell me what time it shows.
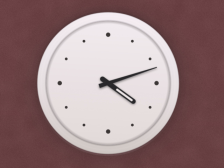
4:12
